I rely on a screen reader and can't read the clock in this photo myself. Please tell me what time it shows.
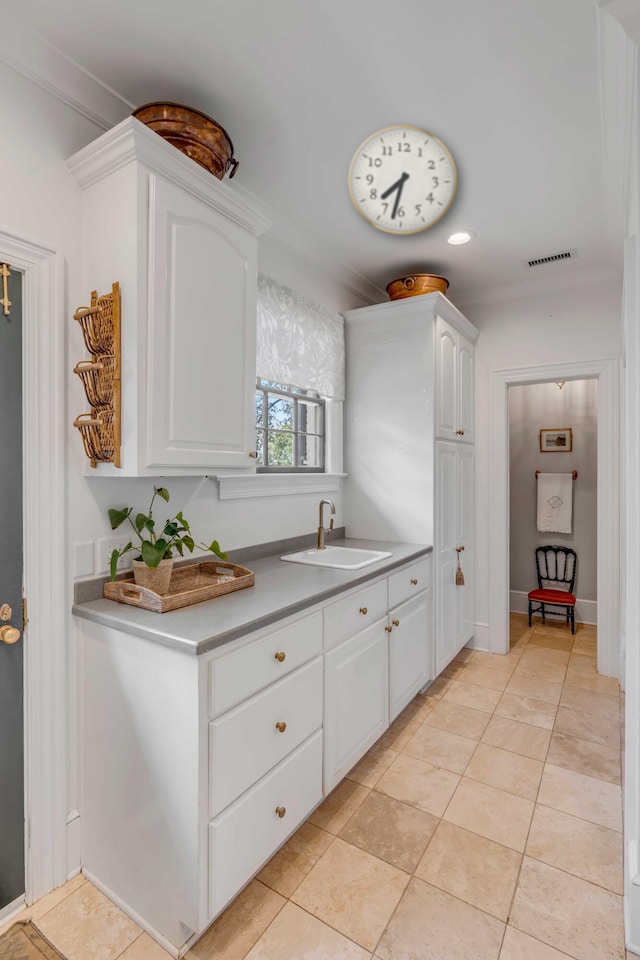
7:32
